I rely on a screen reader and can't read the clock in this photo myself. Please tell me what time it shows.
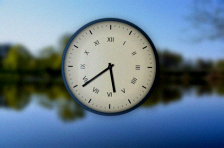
5:39
